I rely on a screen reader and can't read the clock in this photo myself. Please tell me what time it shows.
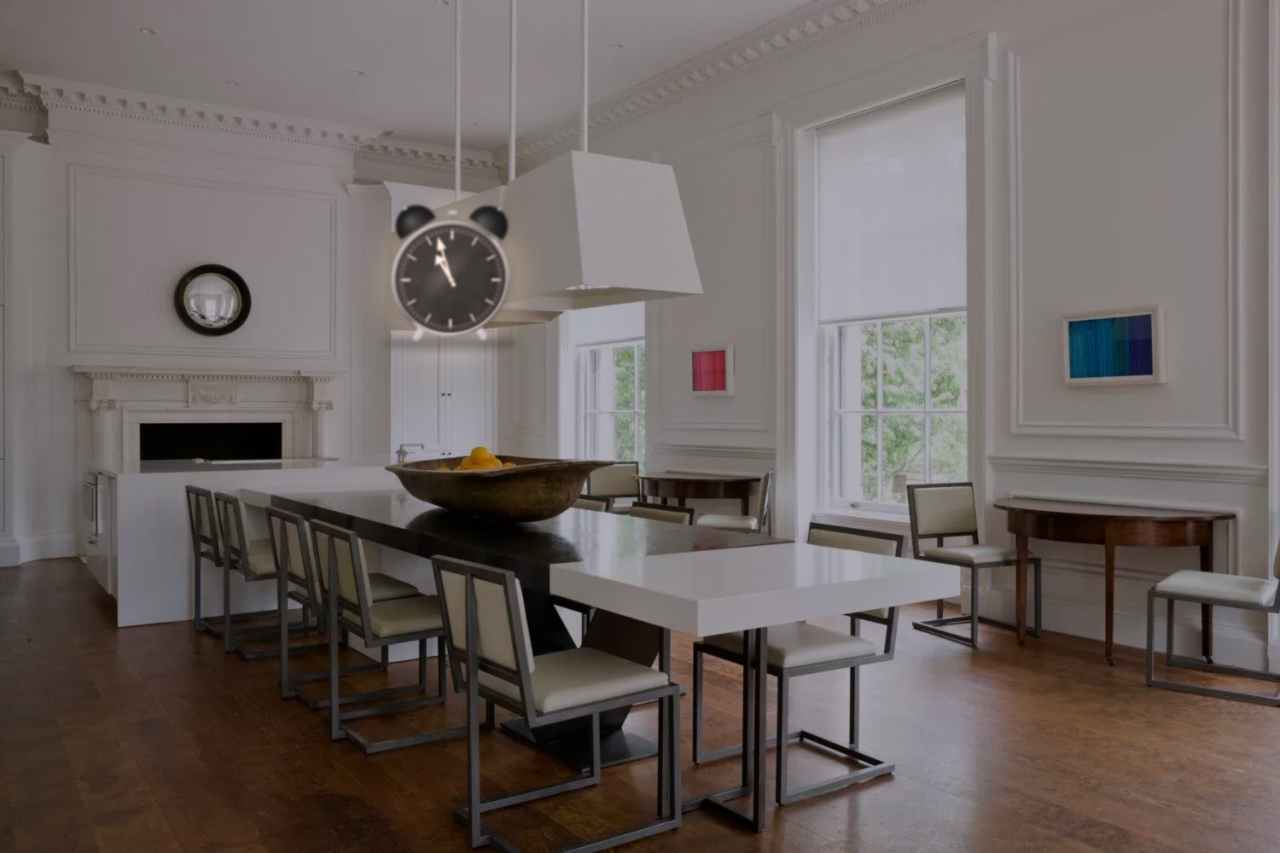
10:57
